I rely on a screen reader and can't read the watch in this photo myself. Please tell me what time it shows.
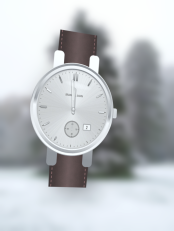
11:59
